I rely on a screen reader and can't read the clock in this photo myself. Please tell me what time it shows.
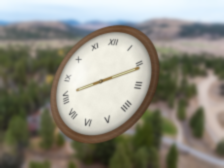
8:11
